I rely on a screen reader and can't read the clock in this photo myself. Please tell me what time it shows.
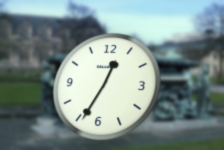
12:34
